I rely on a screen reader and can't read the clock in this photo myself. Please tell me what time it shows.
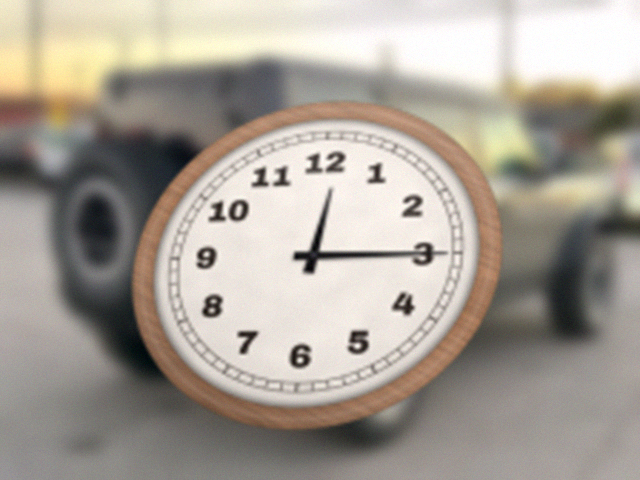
12:15
